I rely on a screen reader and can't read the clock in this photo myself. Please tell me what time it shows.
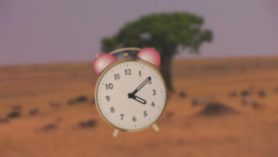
4:09
